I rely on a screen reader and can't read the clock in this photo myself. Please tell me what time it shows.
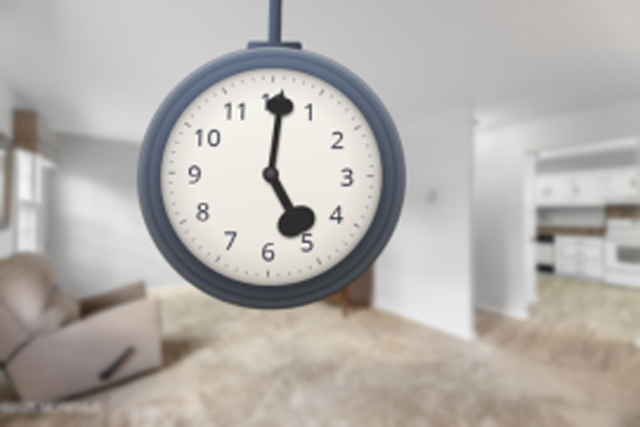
5:01
